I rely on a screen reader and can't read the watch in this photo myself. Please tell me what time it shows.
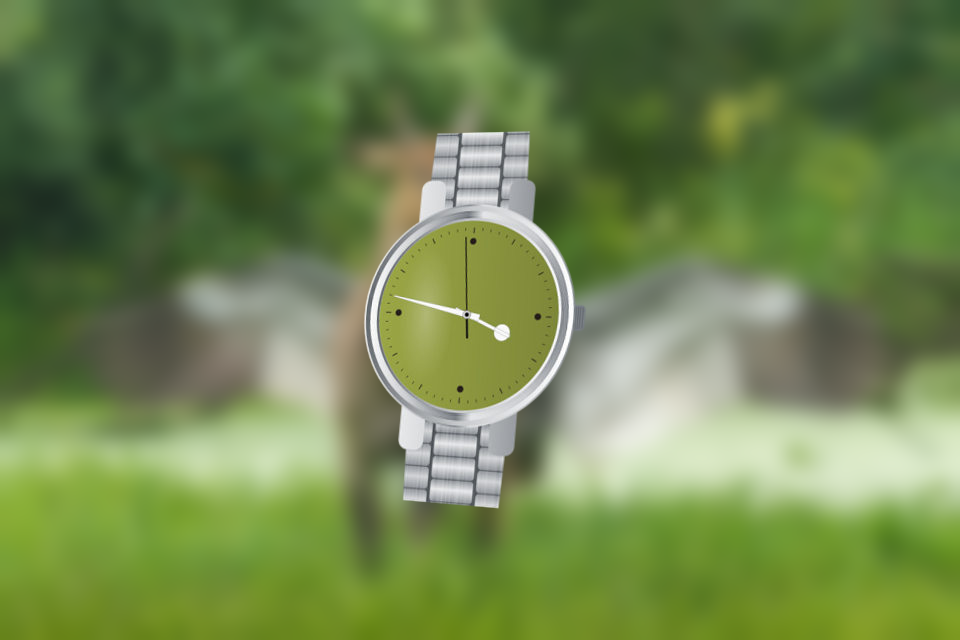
3:46:59
